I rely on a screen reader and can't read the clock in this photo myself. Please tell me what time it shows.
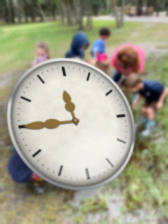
11:45
